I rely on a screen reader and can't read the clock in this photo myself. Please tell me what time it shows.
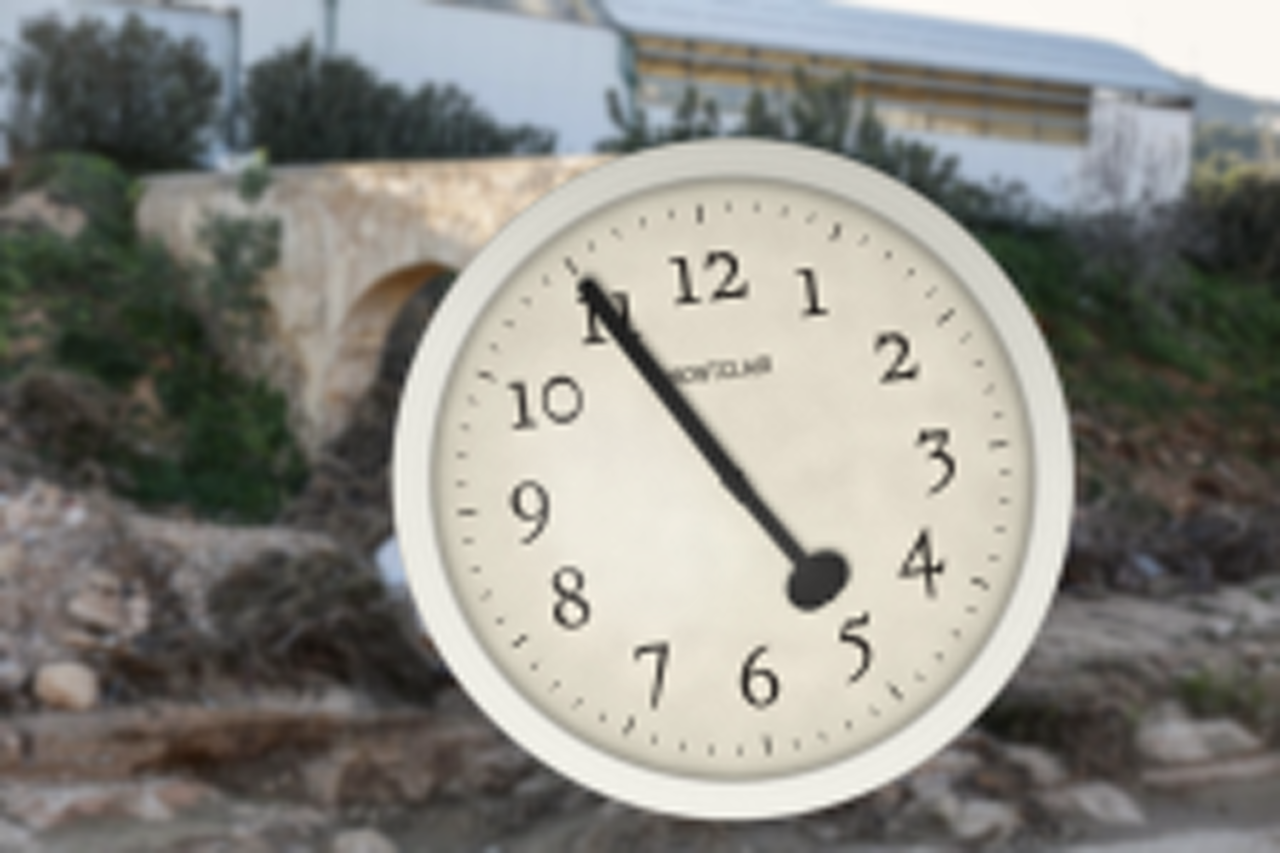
4:55
